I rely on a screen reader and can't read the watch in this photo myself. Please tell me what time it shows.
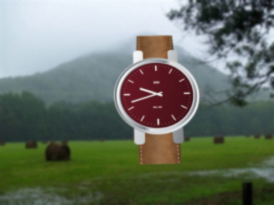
9:42
